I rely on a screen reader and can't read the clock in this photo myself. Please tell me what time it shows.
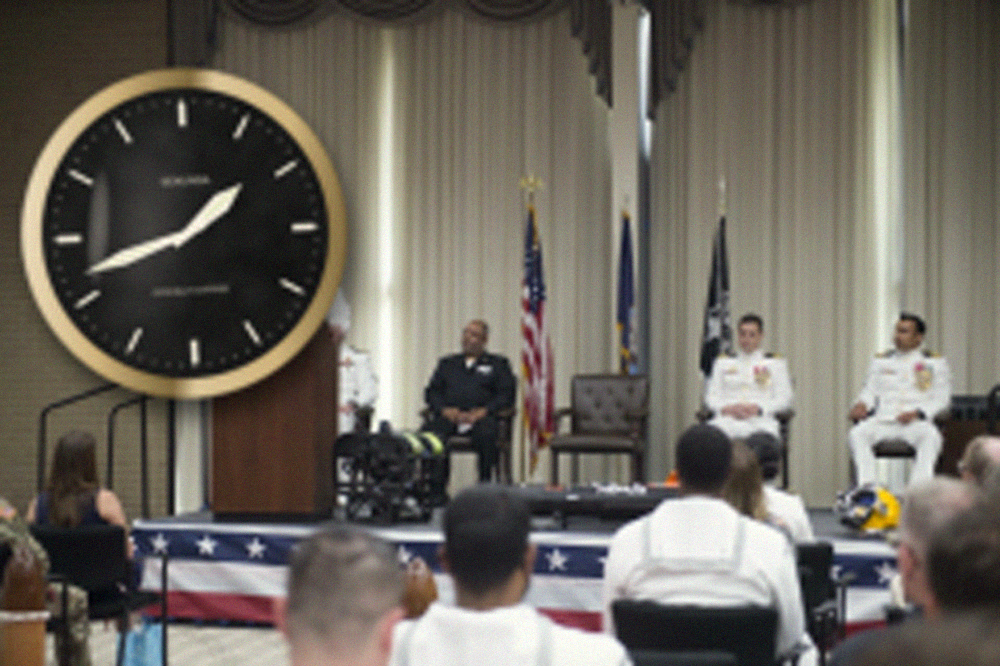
1:42
